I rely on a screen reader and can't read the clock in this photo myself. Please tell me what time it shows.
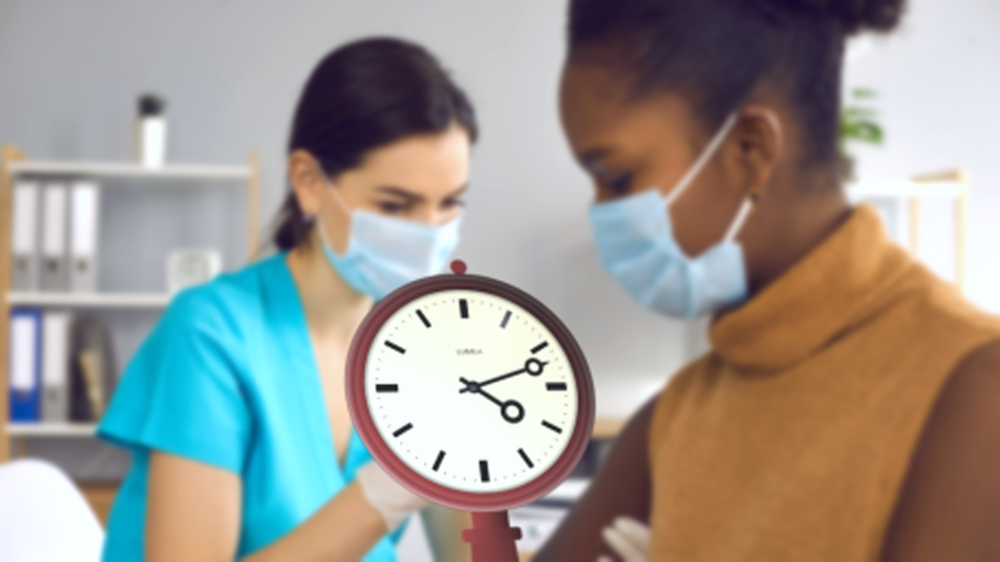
4:12
